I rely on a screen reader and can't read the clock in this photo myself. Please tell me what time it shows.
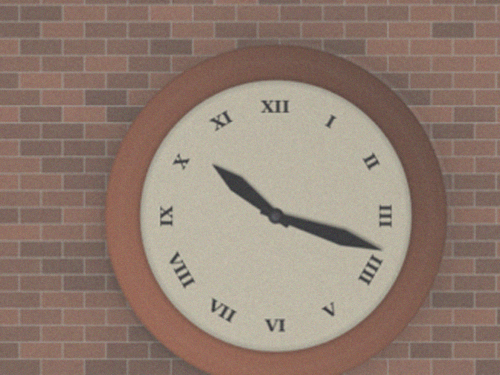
10:18
